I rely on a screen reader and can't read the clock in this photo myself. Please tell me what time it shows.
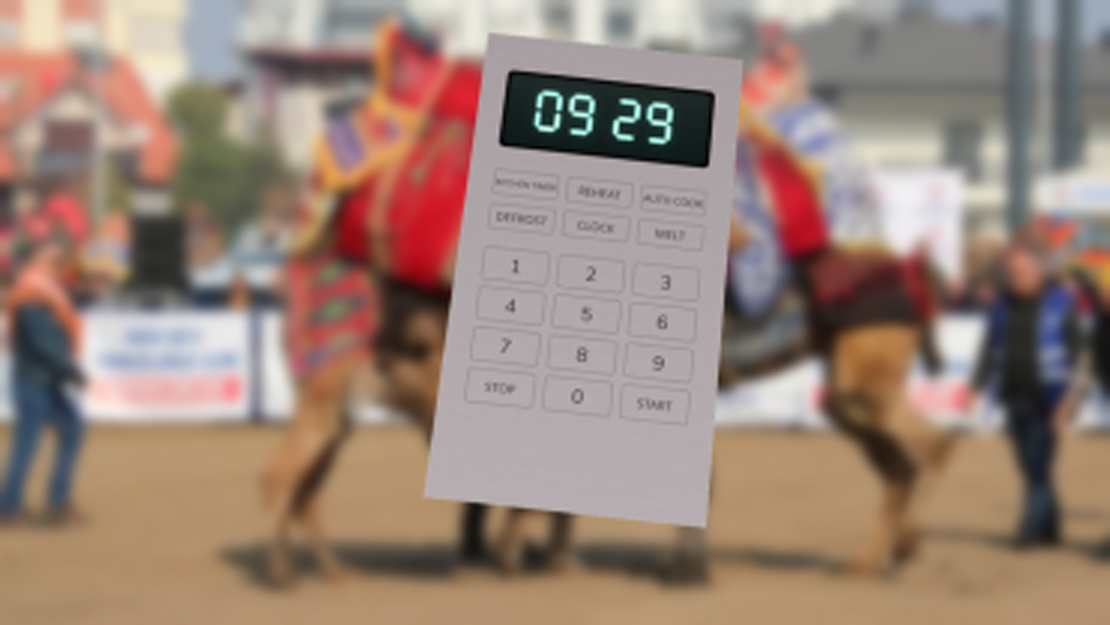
9:29
